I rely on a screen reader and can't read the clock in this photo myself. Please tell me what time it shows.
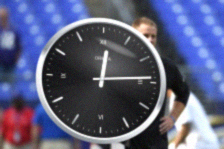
12:14
